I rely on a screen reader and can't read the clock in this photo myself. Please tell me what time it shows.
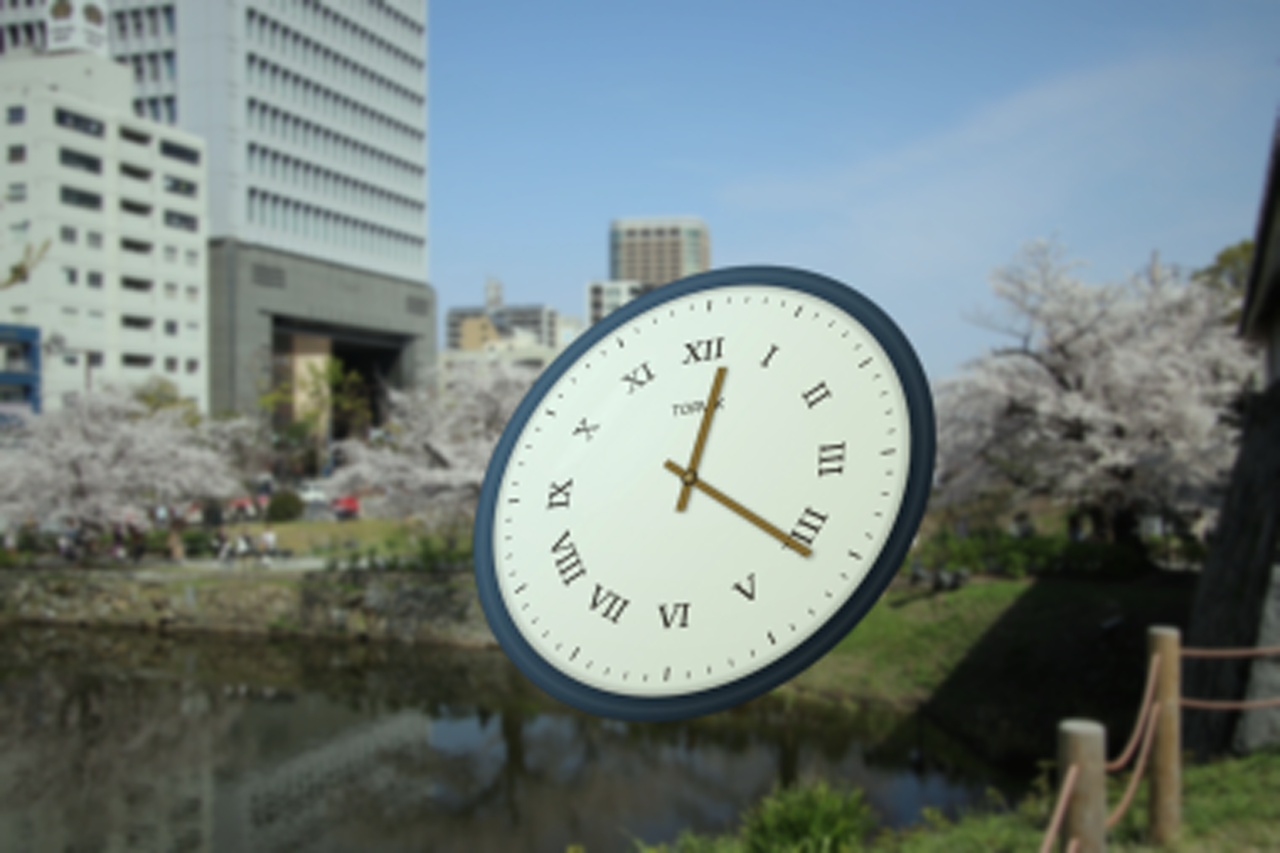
12:21
